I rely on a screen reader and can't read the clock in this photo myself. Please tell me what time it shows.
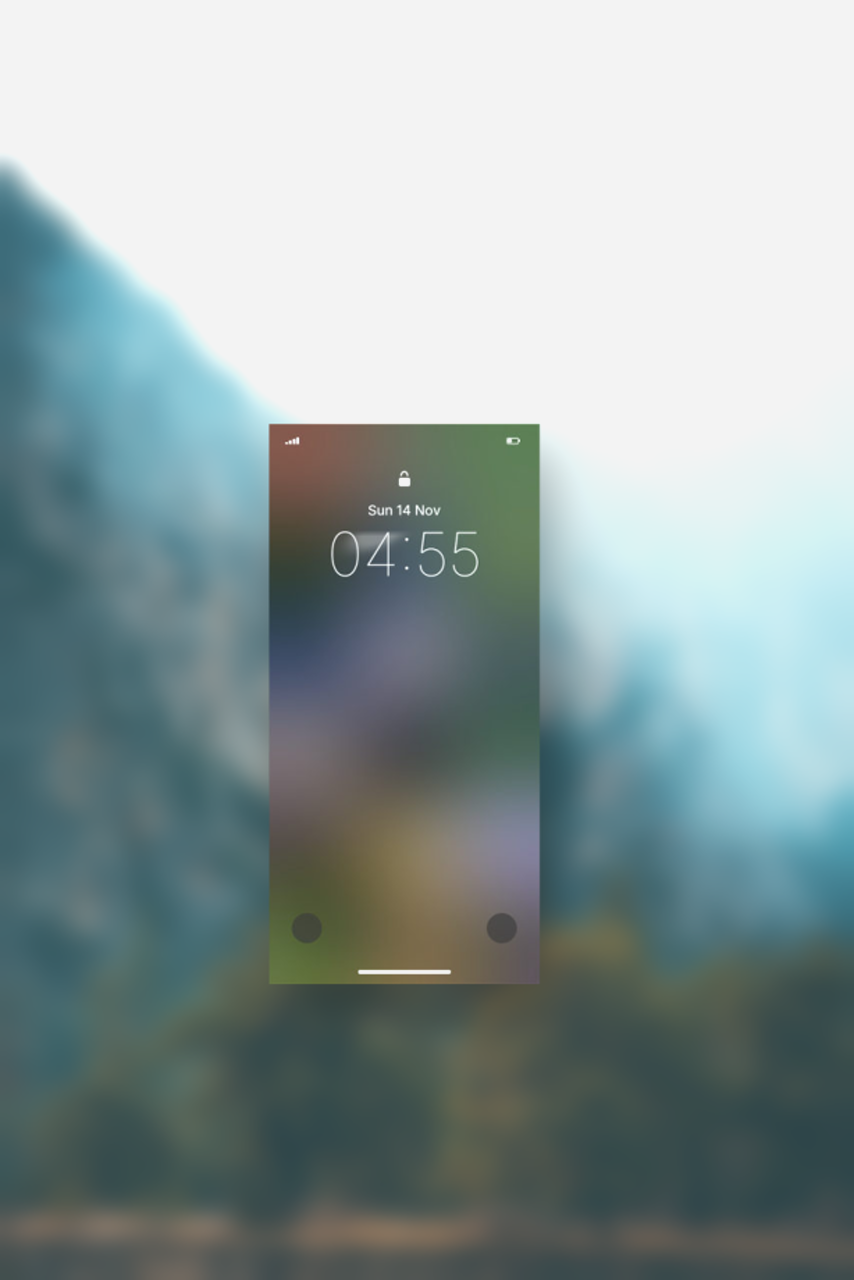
4:55
